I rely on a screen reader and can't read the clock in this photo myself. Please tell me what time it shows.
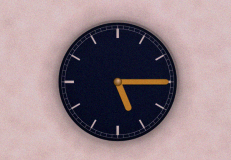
5:15
